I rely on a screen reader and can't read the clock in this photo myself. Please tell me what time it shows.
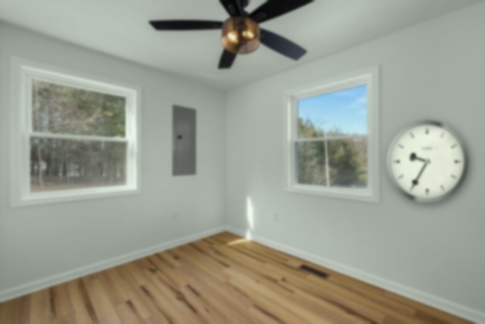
9:35
